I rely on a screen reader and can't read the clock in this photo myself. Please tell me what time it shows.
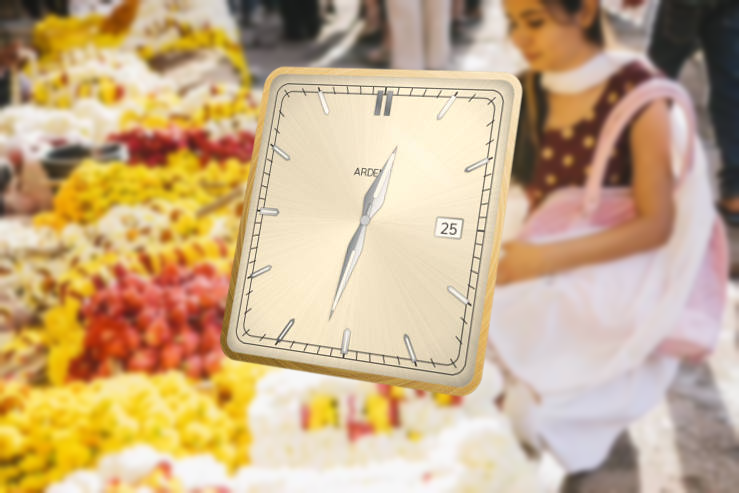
12:32
